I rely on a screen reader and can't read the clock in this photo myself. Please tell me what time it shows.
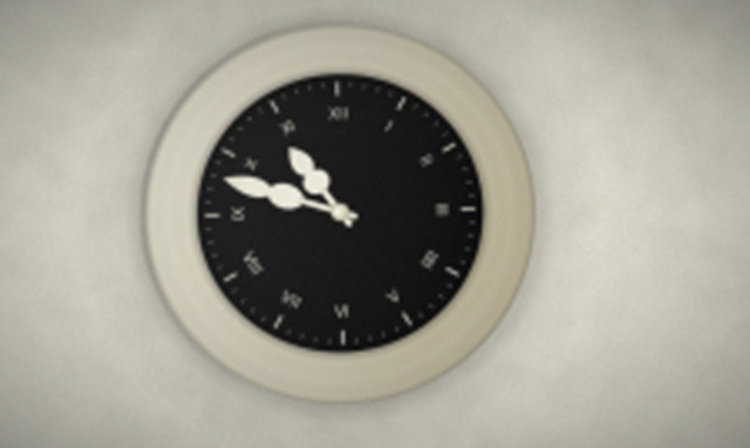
10:48
